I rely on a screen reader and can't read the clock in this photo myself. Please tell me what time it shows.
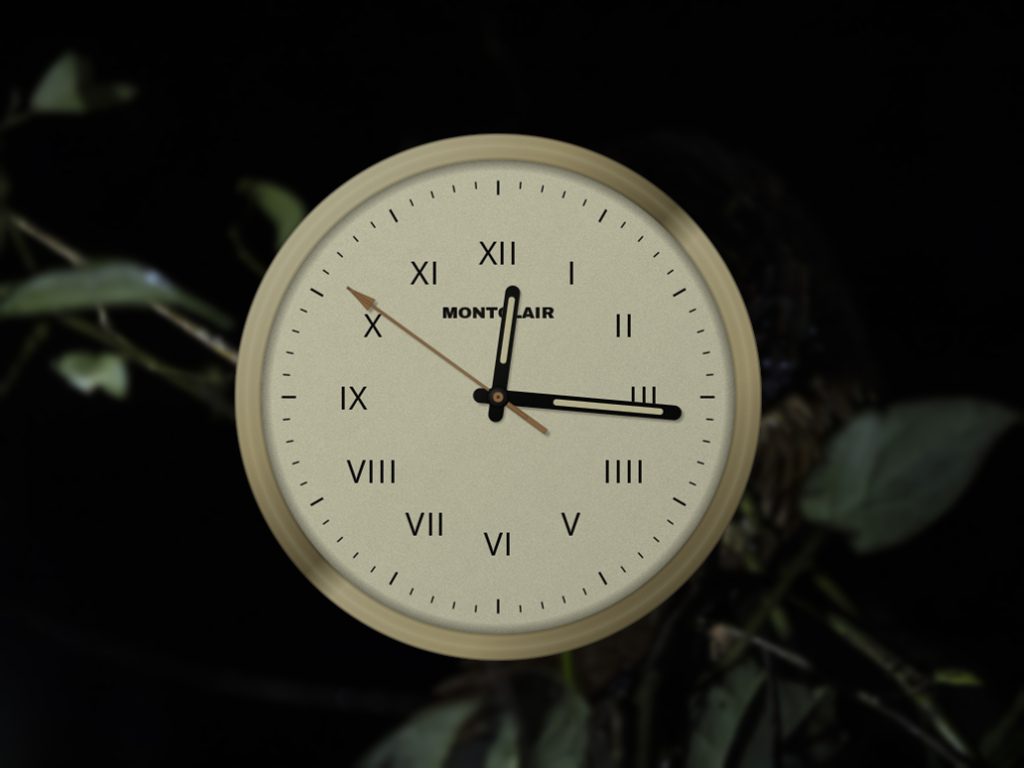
12:15:51
